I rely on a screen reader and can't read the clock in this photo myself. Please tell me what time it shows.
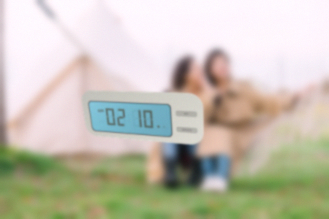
2:10
